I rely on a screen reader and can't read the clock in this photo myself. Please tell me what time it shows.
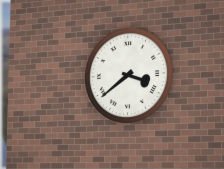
3:39
